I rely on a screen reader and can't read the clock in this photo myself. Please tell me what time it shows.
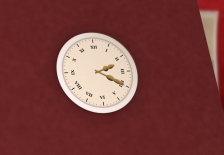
2:20
